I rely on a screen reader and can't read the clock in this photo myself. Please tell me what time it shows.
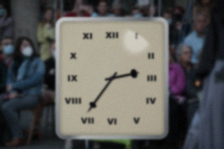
2:36
